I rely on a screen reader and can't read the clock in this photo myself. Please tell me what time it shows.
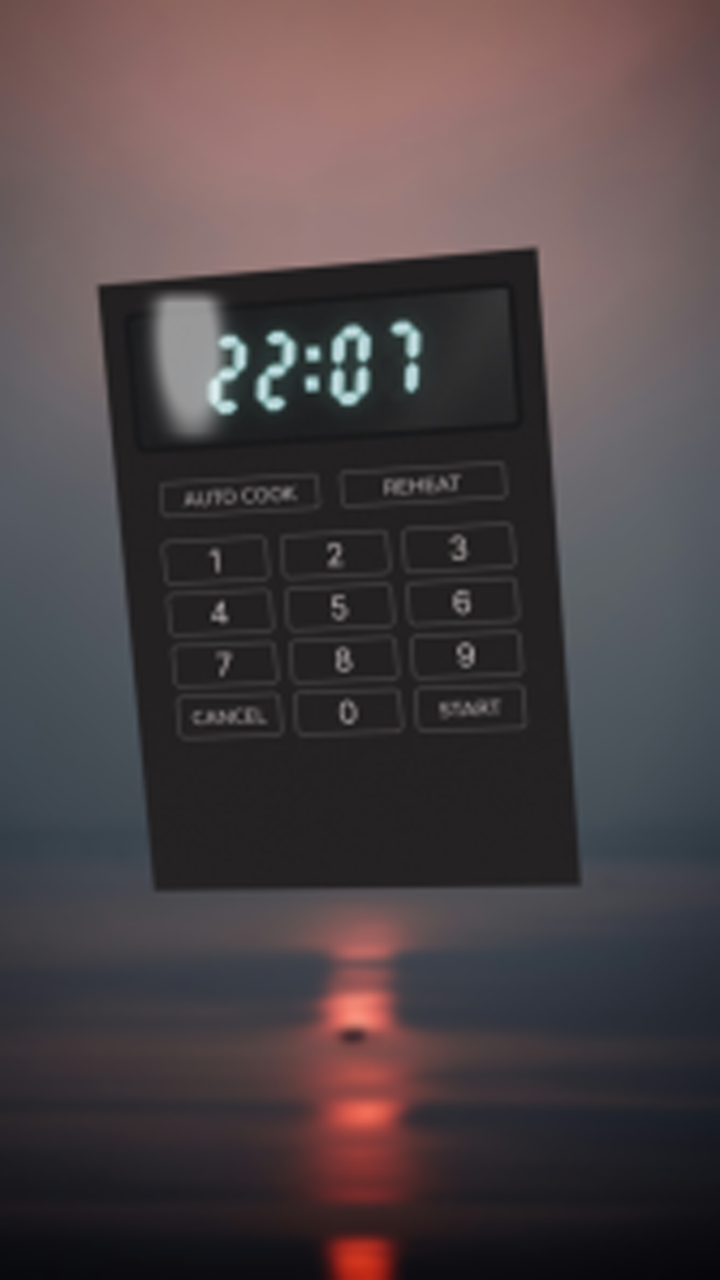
22:07
